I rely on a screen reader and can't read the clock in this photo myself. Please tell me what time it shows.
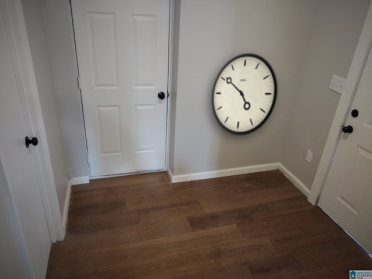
4:51
